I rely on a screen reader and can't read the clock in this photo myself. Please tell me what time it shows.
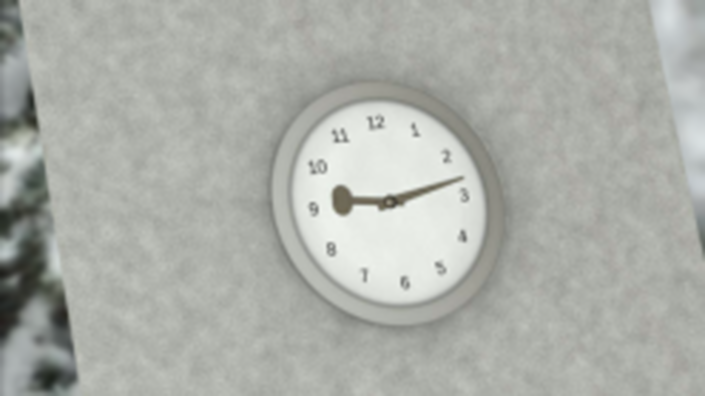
9:13
